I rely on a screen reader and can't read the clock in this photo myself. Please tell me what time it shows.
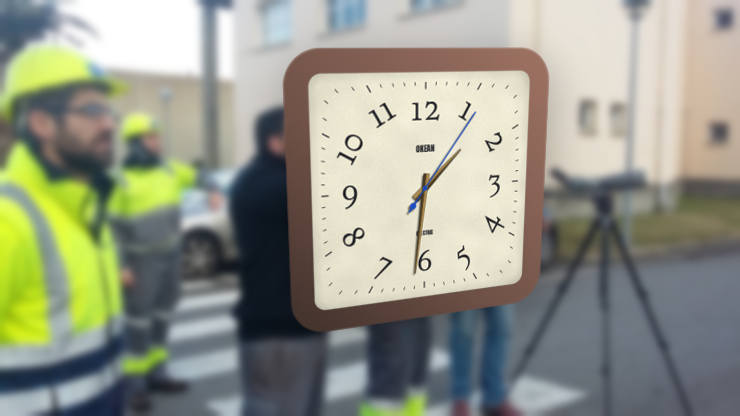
1:31:06
